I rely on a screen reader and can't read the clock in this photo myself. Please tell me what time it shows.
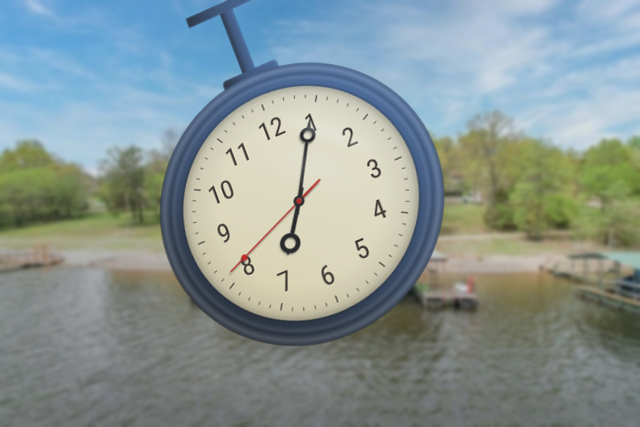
7:04:41
